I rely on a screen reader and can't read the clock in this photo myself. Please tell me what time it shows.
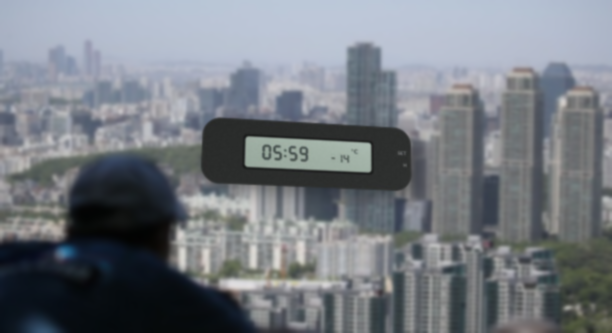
5:59
